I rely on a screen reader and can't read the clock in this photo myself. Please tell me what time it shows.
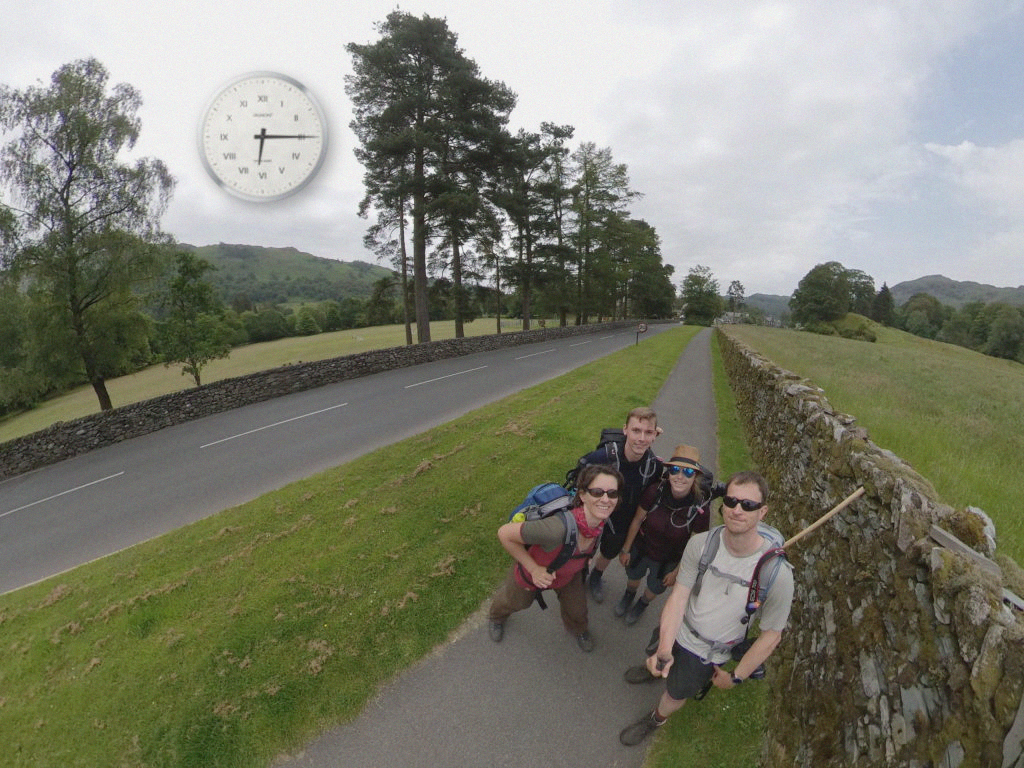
6:15
